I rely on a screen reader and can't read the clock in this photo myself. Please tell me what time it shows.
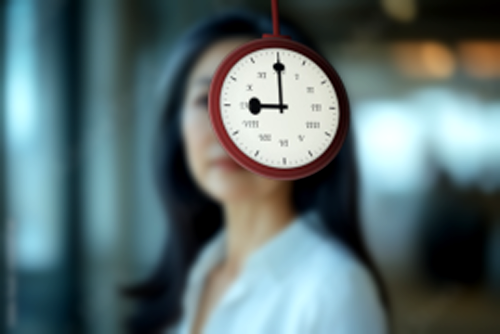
9:00
